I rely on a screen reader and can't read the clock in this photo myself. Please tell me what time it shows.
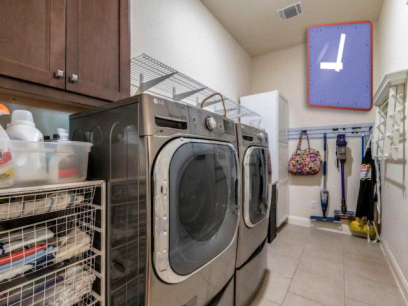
9:02
